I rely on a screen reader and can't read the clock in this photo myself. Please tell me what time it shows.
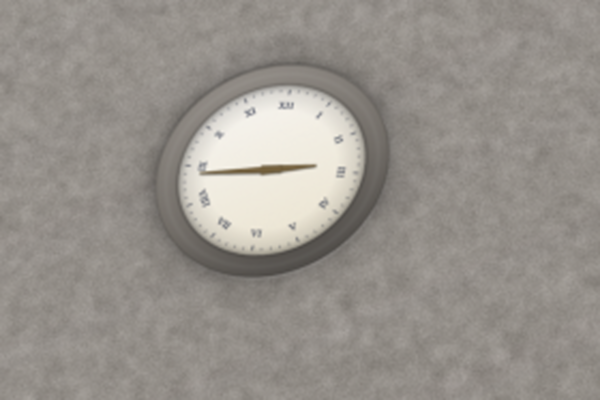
2:44
